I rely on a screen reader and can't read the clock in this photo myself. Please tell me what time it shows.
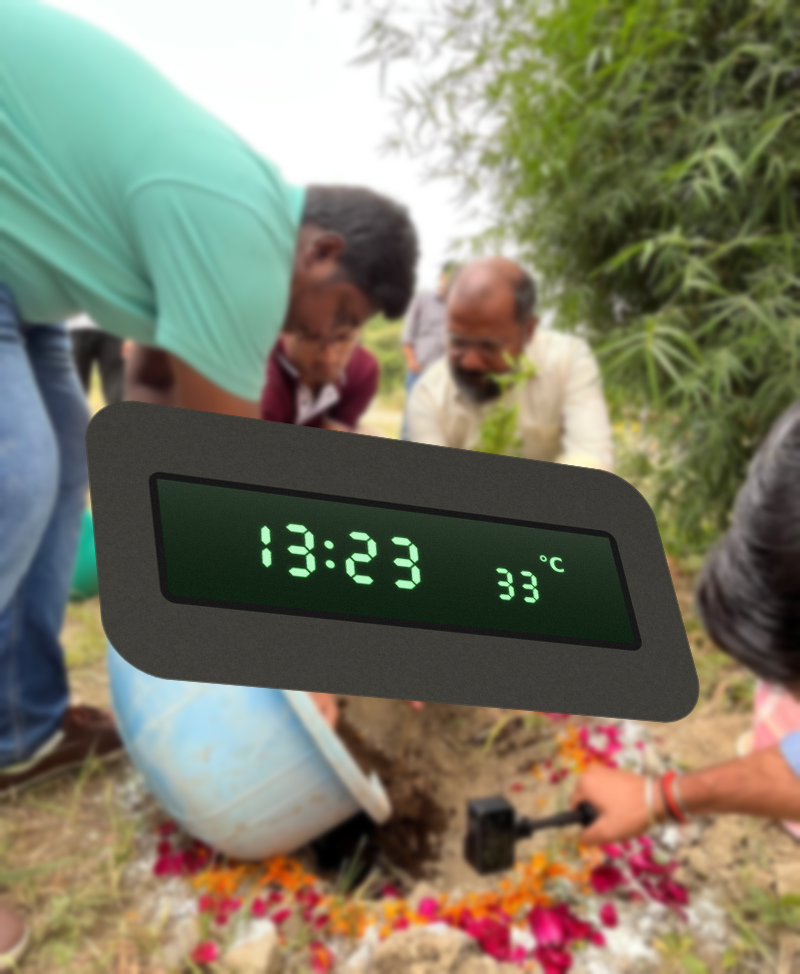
13:23
